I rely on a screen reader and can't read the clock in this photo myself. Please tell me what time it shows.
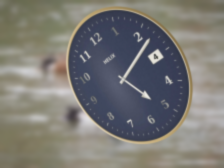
5:12
